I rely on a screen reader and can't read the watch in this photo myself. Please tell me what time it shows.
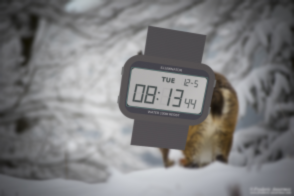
8:13:44
